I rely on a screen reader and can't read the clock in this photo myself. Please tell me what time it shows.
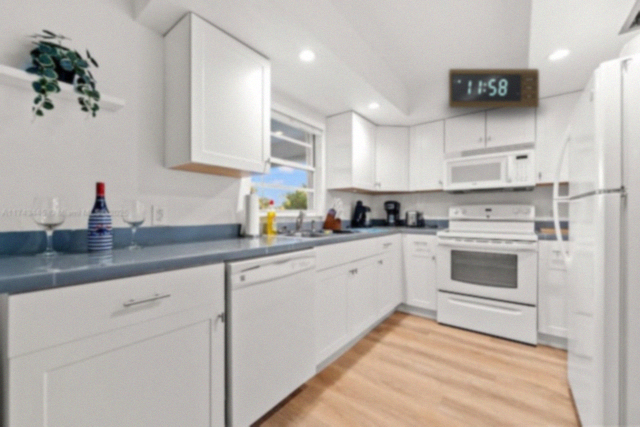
11:58
